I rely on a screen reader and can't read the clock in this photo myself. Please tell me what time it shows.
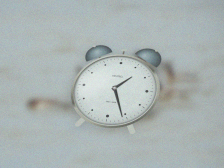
1:26
